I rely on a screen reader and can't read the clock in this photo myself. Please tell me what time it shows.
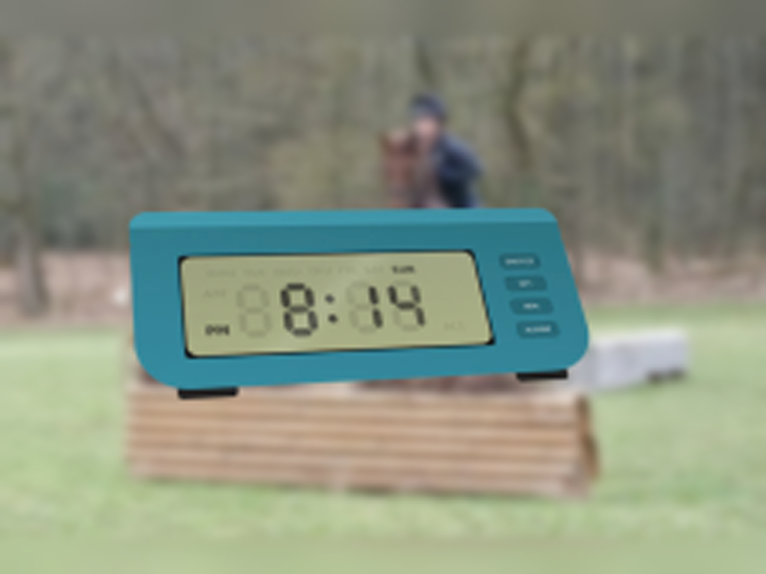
8:14
